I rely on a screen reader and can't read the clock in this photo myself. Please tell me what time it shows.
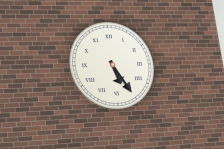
5:25
